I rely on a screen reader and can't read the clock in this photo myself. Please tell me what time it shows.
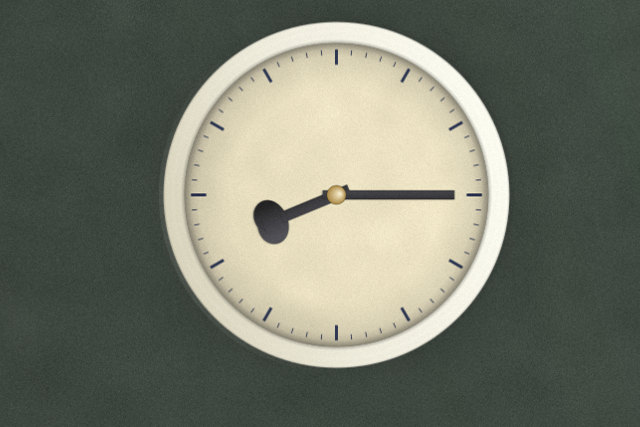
8:15
